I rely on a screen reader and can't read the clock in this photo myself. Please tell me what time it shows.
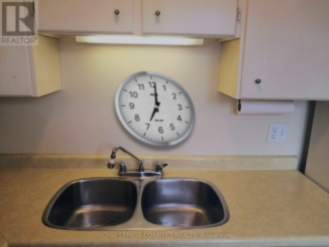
7:01
